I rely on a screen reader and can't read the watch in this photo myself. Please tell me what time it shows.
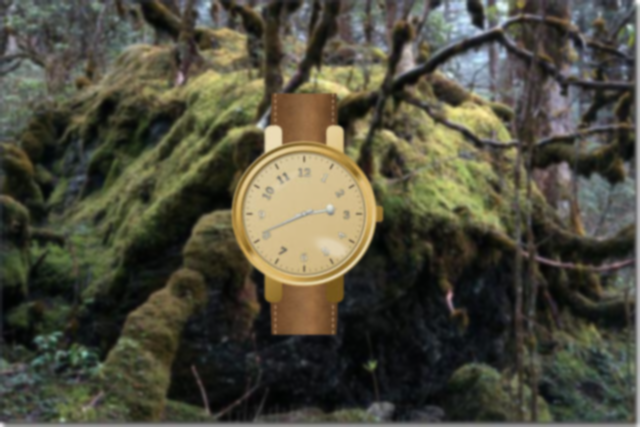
2:41
